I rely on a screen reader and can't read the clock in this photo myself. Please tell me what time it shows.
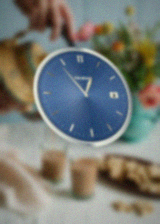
12:54
